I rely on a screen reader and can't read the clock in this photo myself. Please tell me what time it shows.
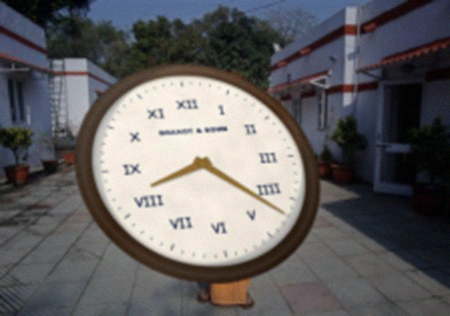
8:22
